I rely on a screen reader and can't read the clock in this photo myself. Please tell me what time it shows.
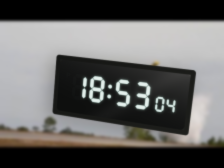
18:53:04
